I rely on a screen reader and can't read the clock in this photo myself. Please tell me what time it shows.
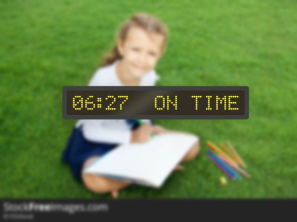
6:27
